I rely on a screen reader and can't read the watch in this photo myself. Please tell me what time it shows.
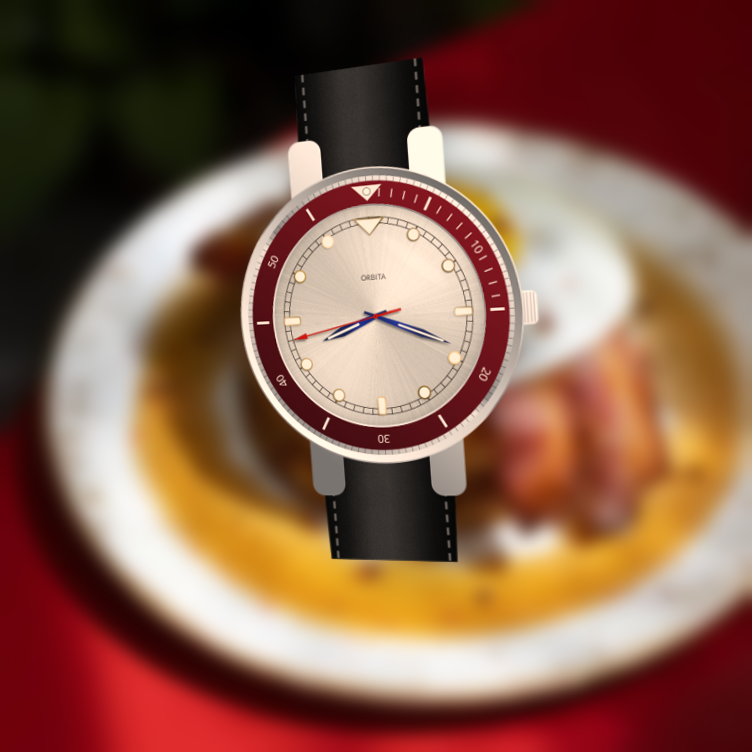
8:18:43
